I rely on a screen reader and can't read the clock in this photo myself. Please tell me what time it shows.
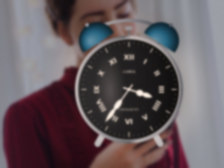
3:36
